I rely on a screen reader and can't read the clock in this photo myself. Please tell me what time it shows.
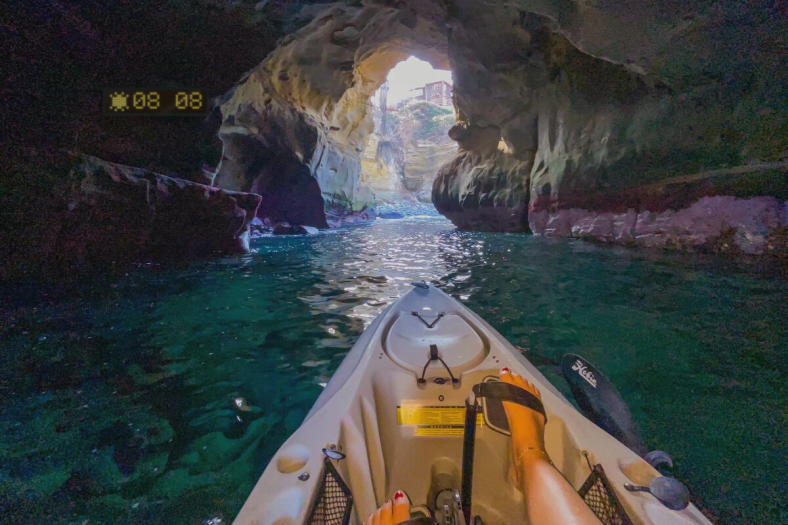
8:08
